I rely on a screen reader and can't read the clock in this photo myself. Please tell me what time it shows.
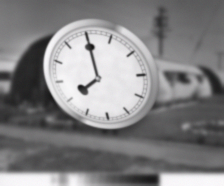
8:00
